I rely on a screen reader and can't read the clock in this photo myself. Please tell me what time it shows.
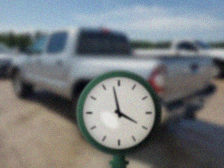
3:58
